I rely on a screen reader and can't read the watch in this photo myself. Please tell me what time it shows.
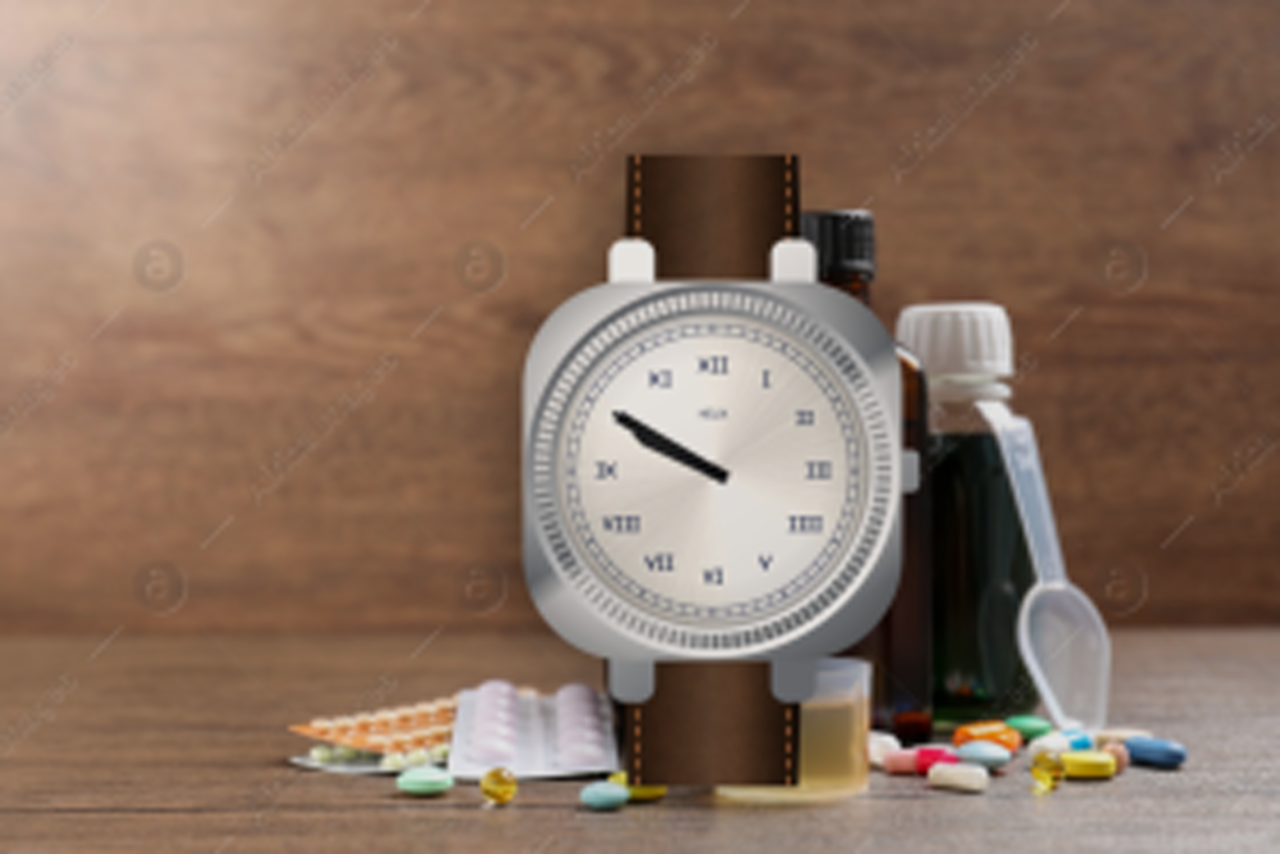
9:50
